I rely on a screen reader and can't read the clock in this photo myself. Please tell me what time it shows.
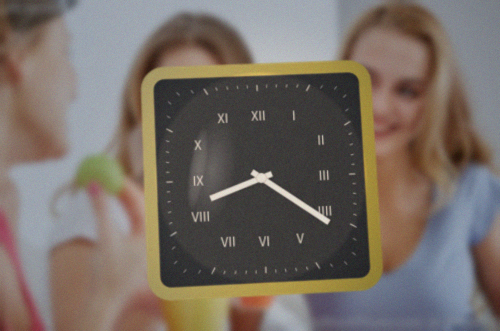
8:21
